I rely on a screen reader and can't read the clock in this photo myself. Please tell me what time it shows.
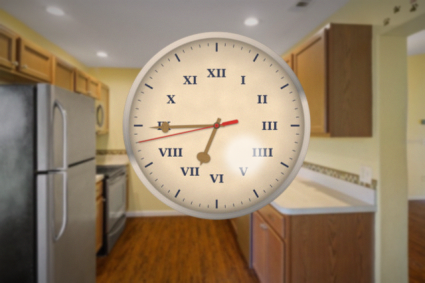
6:44:43
